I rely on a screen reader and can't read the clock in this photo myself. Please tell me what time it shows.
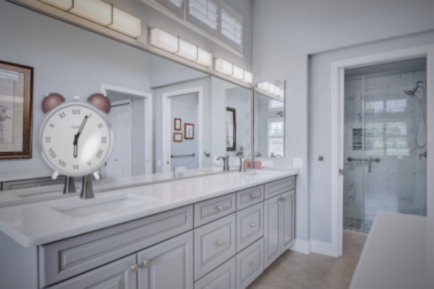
6:04
